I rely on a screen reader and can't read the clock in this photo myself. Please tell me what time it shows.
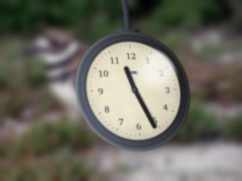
11:26
